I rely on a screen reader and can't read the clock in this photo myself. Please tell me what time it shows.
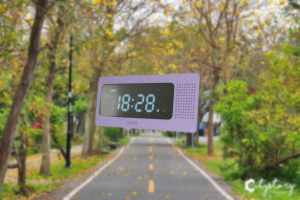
18:28
